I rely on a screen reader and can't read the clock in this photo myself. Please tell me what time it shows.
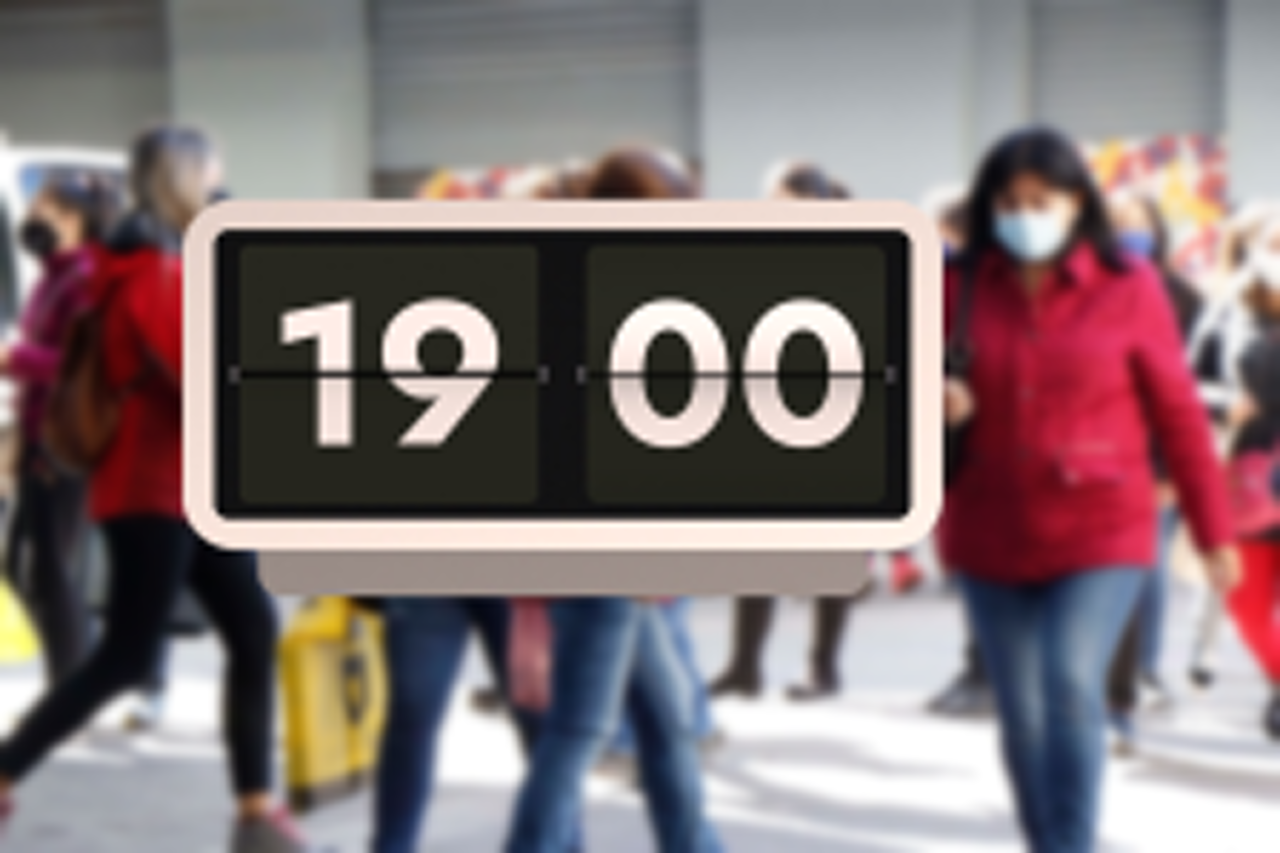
19:00
